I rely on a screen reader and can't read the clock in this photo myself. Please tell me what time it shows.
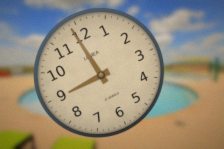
8:59
